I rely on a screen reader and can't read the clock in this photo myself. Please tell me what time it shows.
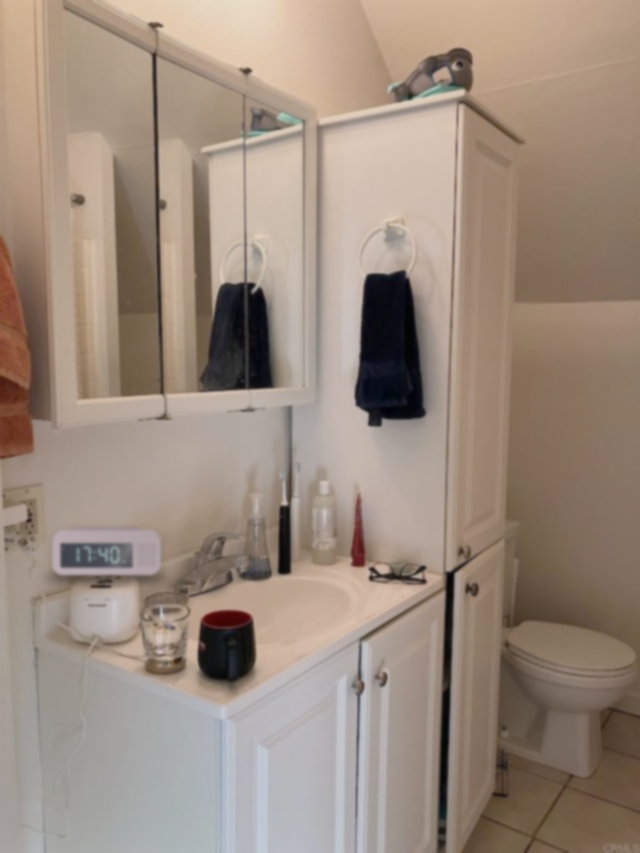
17:40
